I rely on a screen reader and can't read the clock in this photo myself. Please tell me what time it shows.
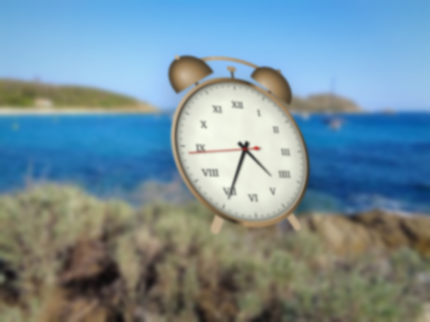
4:34:44
